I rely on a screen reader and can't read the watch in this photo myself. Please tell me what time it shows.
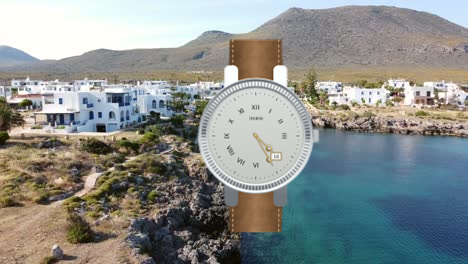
4:25
